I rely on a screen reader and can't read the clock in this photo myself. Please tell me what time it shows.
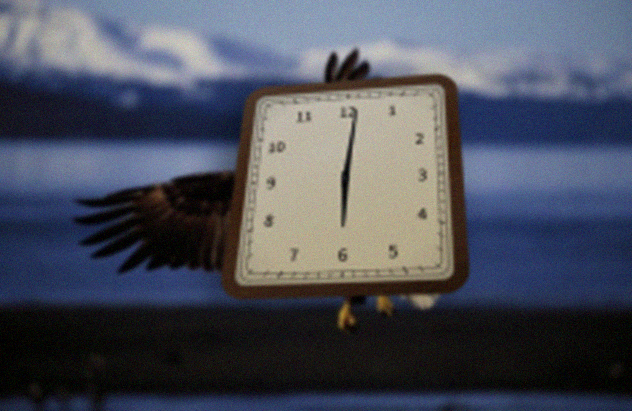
6:01
